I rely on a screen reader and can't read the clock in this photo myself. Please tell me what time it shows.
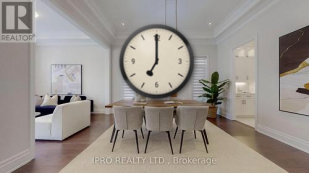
7:00
